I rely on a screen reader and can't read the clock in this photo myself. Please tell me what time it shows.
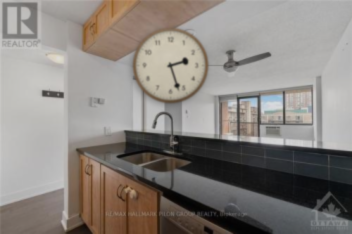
2:27
